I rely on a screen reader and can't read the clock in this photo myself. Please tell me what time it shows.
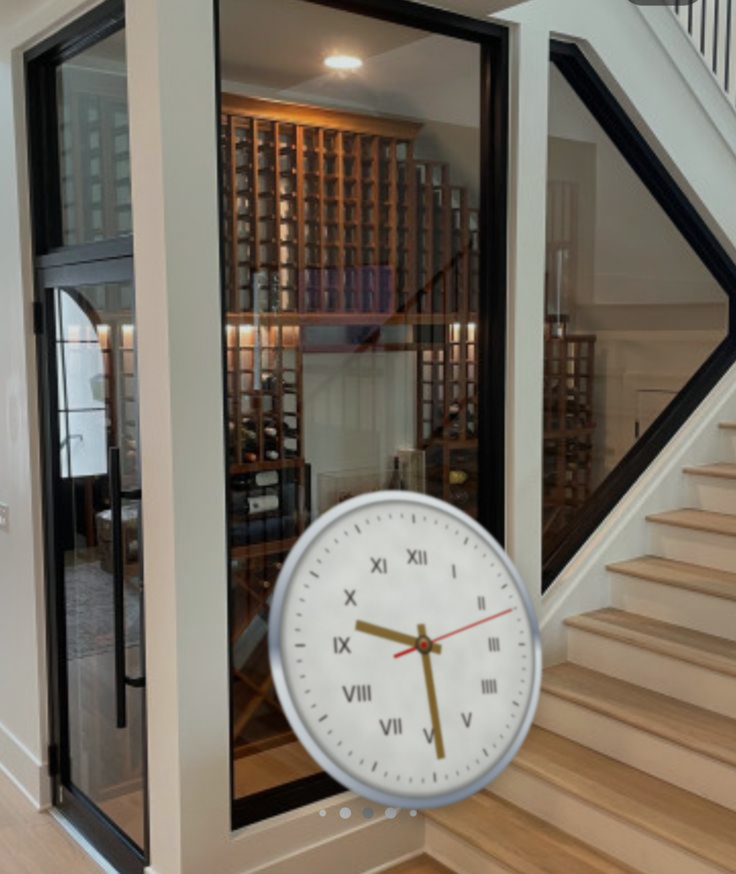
9:29:12
